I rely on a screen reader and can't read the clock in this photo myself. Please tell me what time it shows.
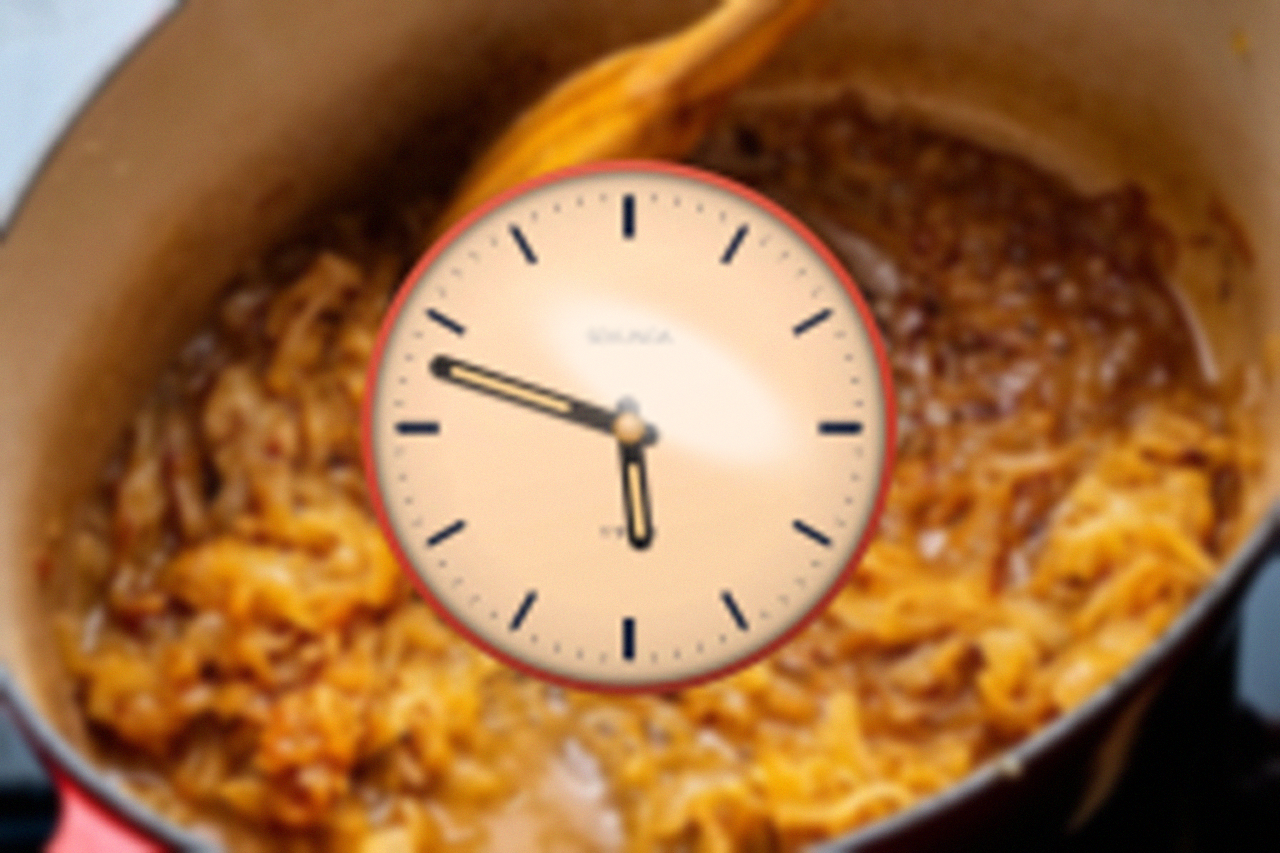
5:48
